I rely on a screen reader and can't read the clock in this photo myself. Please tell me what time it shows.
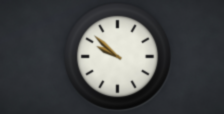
9:52
